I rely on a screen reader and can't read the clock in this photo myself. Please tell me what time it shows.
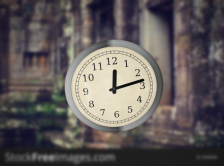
12:13
